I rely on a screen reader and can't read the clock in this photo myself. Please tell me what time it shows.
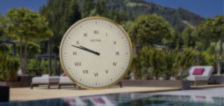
9:48
